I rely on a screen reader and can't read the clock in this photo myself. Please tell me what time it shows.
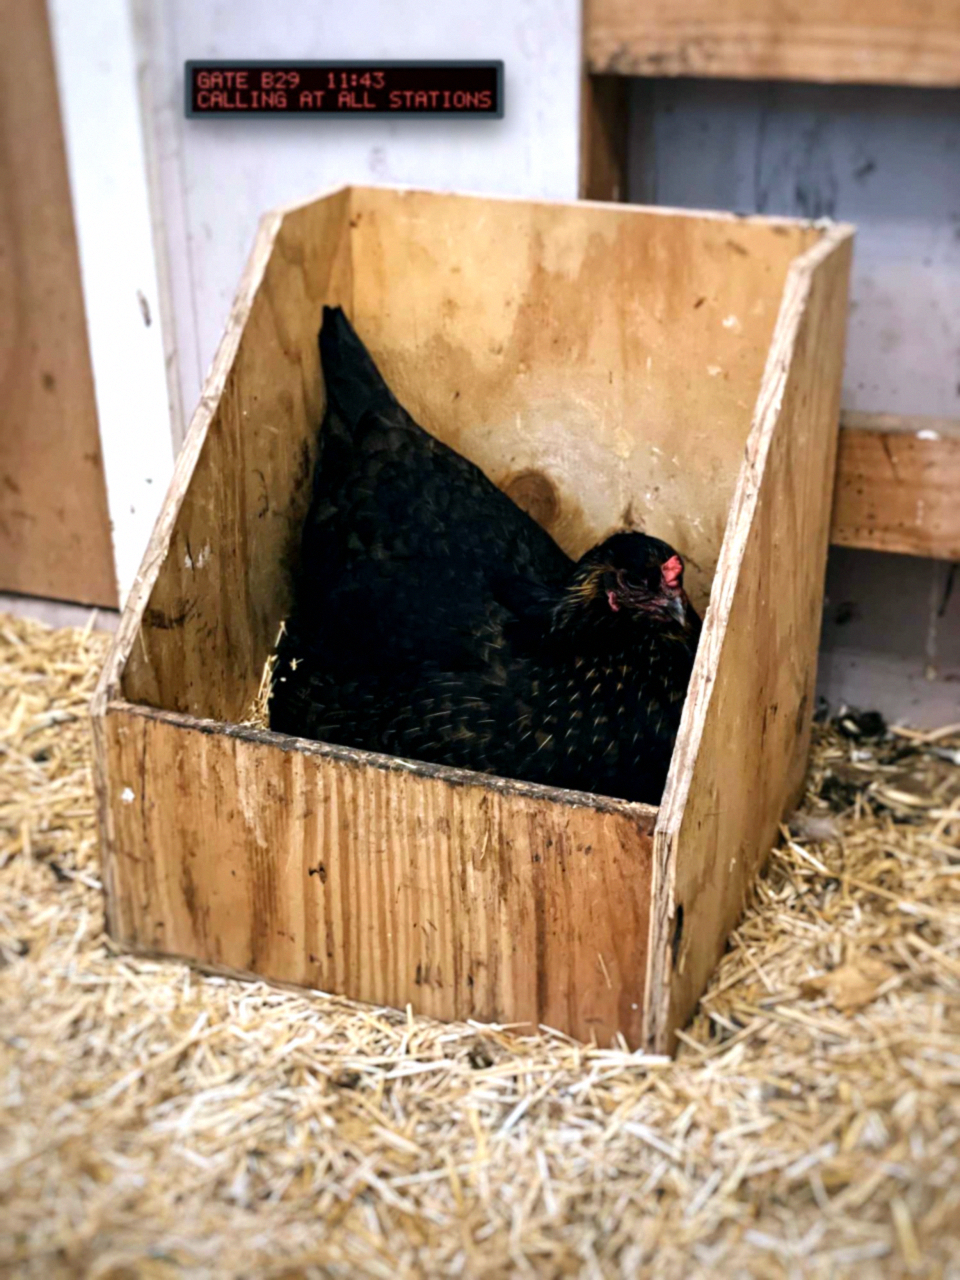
11:43
